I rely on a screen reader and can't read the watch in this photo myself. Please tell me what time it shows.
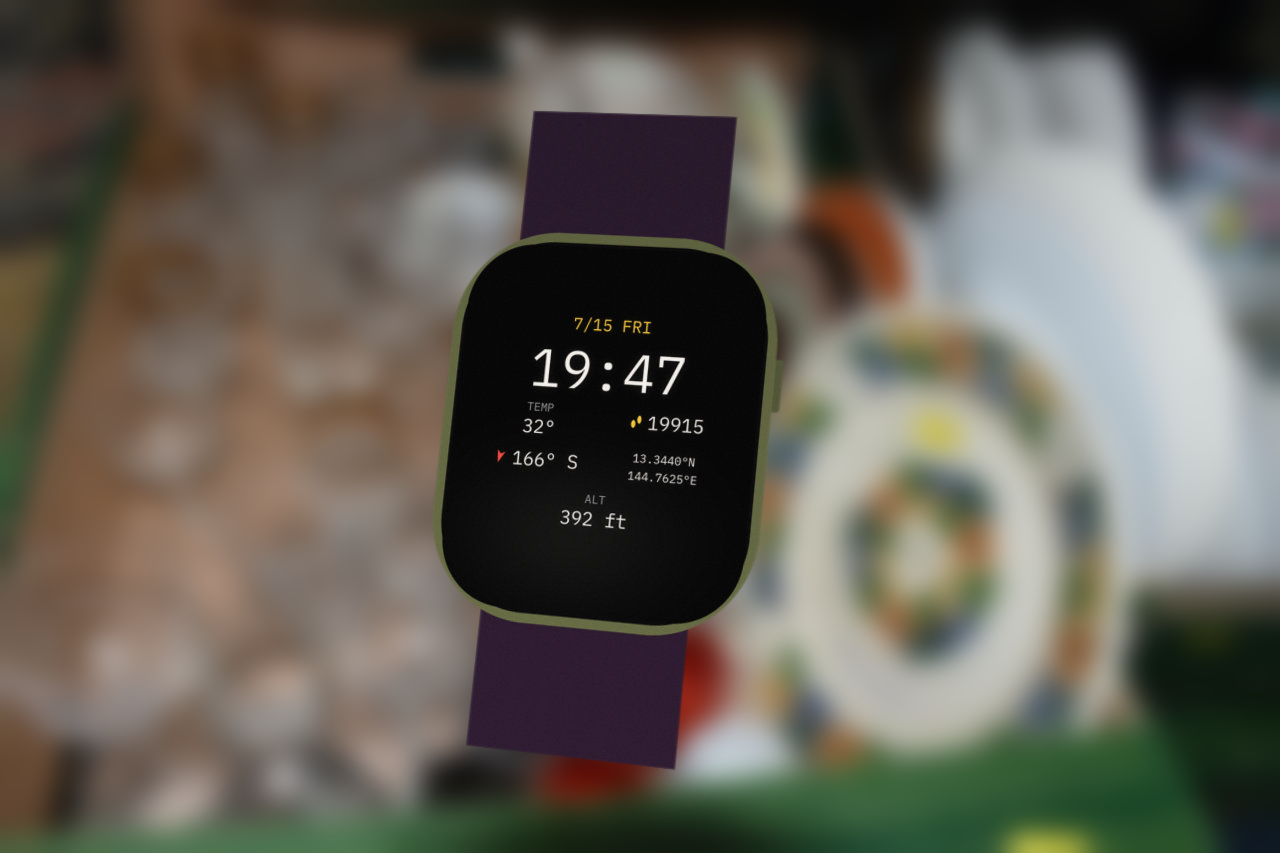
19:47
